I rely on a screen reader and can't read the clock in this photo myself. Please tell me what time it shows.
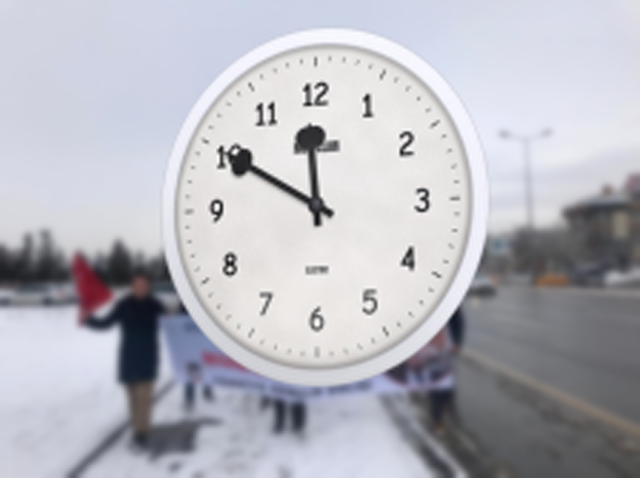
11:50
